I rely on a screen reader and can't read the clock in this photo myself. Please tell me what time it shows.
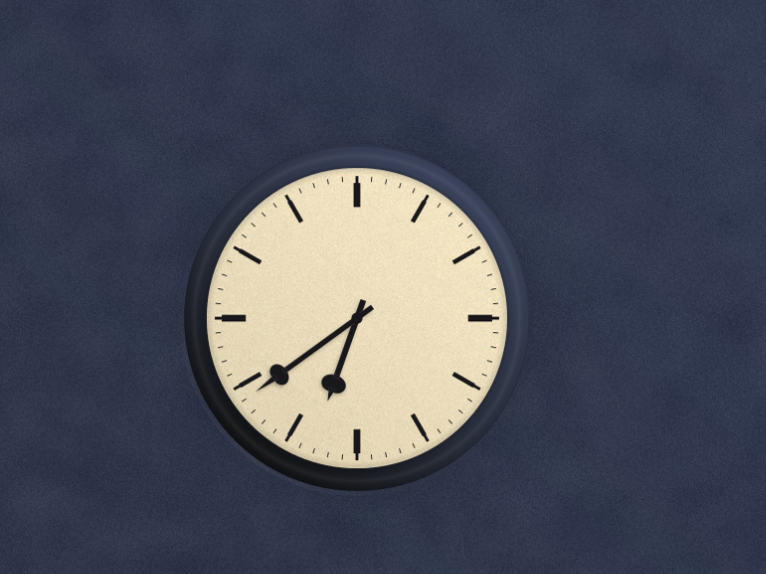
6:39
